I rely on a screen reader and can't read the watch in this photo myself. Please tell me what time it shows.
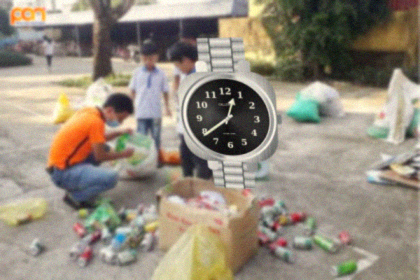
12:39
